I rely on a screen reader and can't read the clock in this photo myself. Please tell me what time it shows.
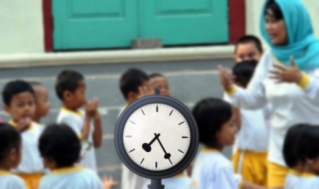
7:25
